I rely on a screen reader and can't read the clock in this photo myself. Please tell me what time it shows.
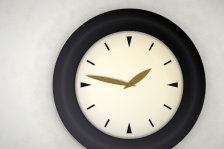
1:47
